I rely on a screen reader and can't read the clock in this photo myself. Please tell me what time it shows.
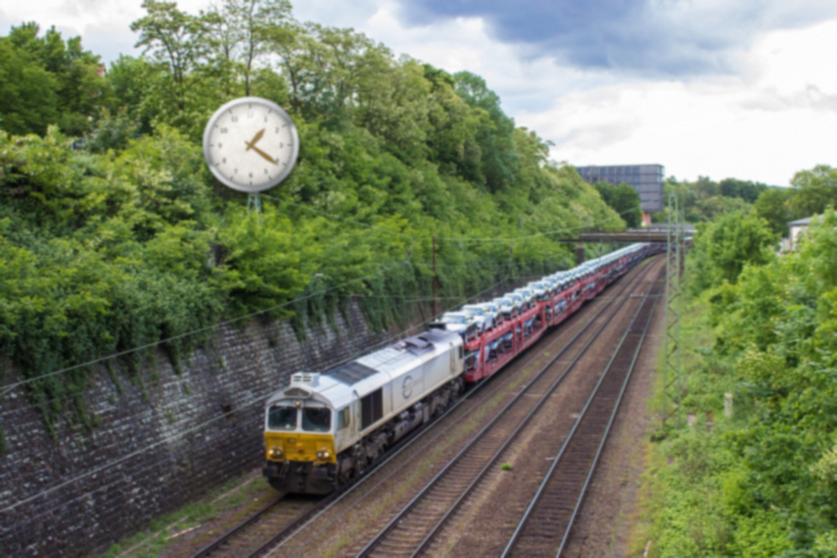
1:21
